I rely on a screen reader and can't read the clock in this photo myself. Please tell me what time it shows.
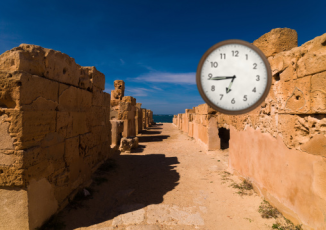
6:44
